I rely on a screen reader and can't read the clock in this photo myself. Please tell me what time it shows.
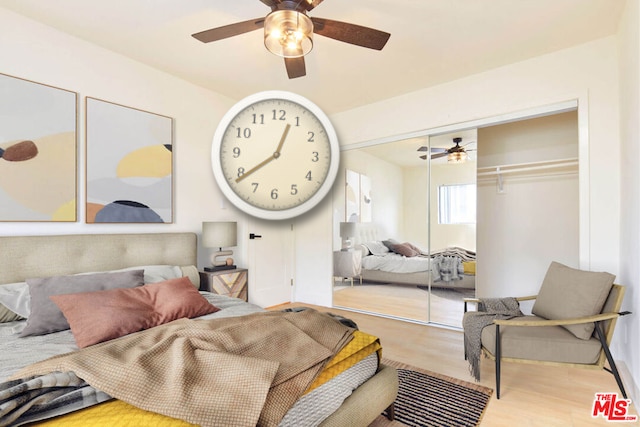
12:39
